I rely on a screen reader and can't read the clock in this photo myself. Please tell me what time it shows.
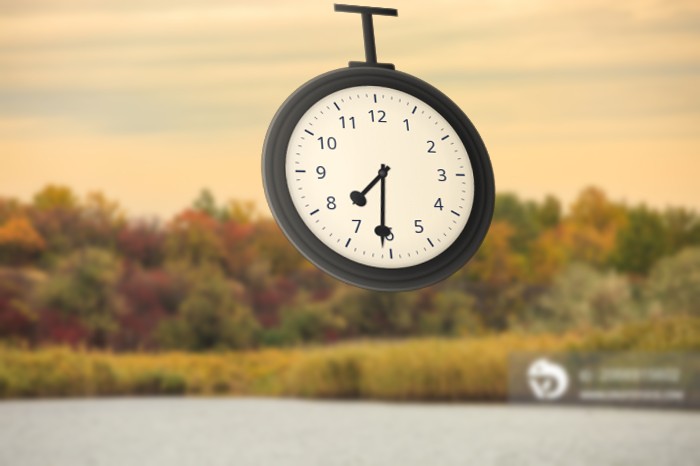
7:31
